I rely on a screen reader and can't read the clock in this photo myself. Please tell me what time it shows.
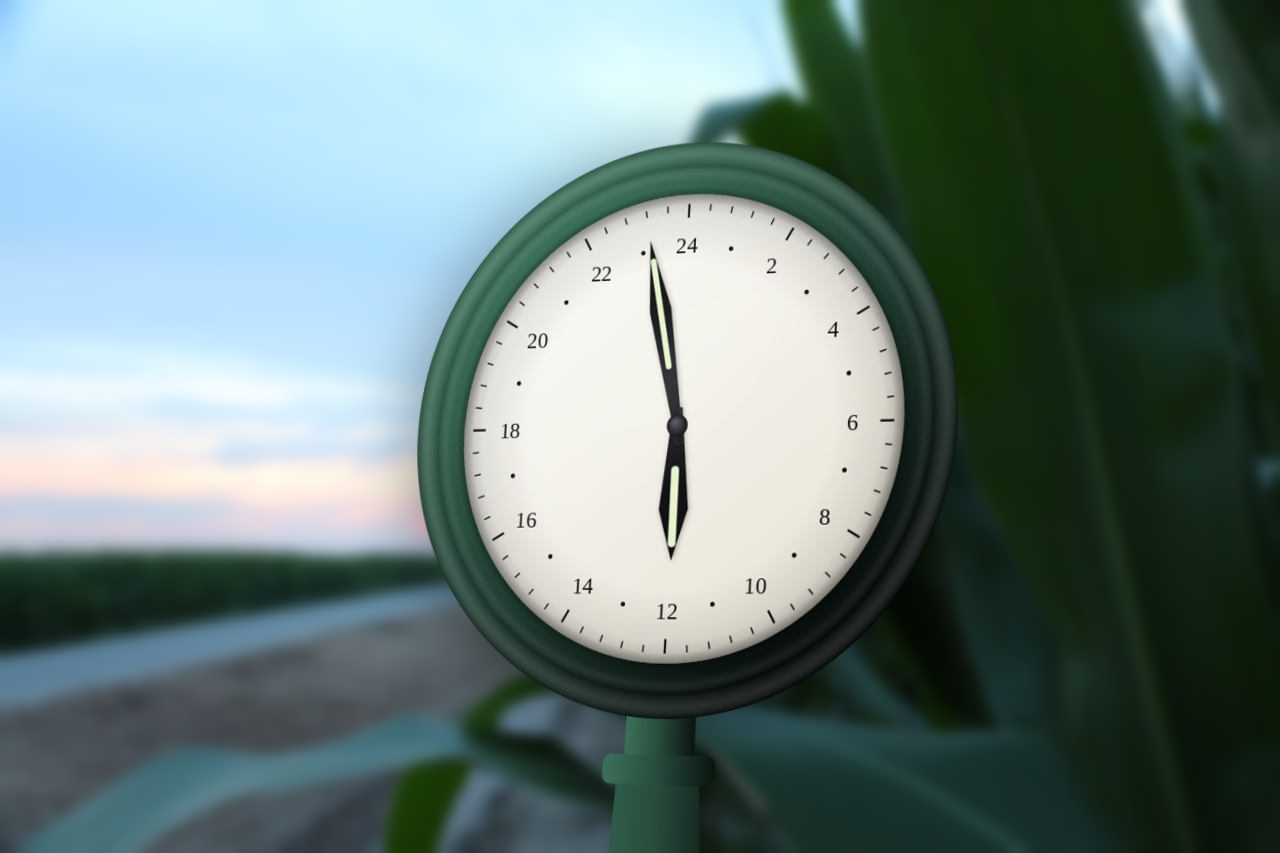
11:58
